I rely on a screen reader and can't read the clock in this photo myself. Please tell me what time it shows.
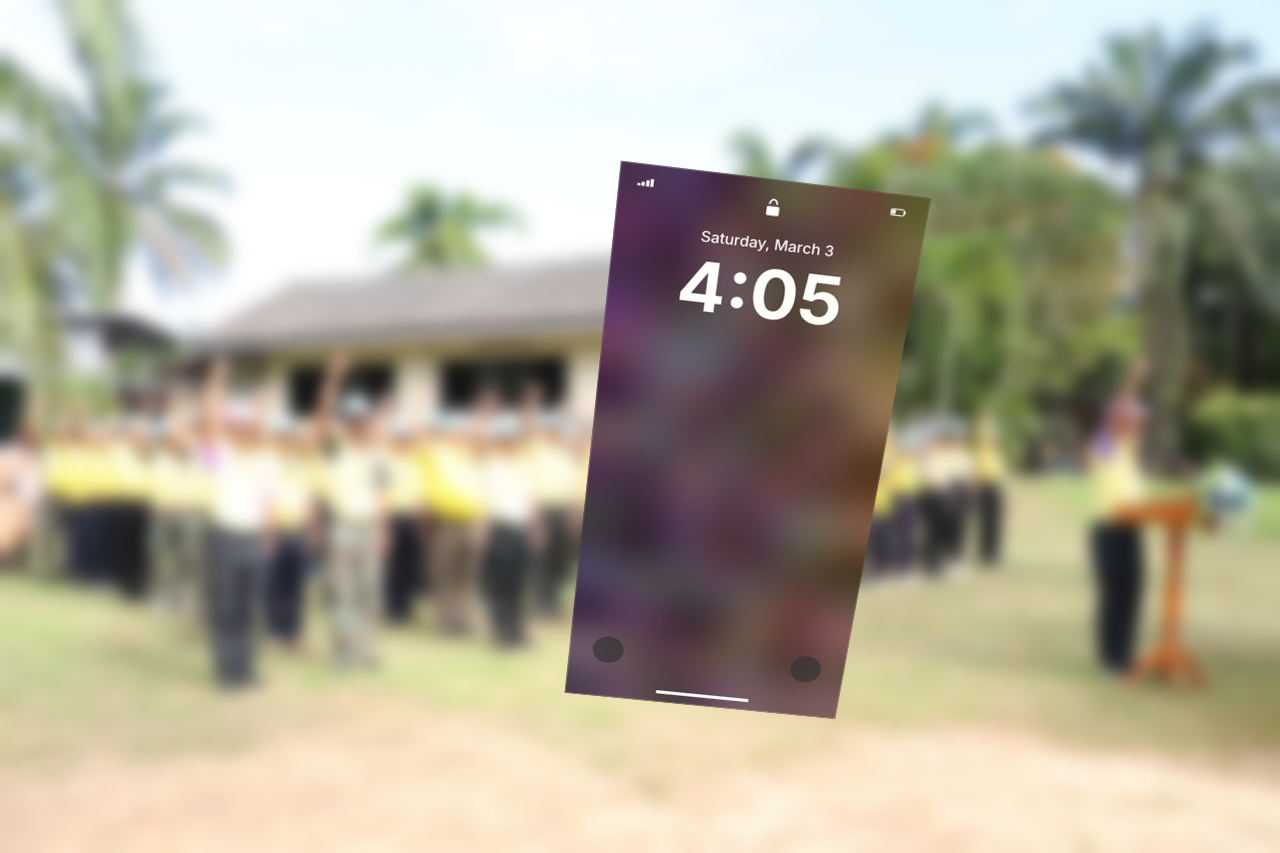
4:05
